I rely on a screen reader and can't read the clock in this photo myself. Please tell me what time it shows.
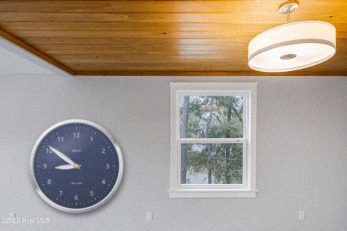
8:51
